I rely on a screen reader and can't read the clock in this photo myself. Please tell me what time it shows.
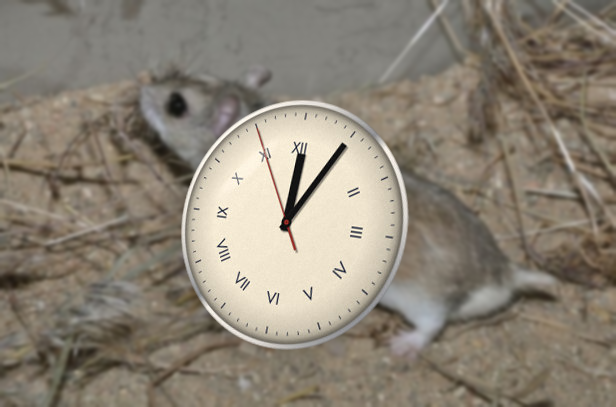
12:04:55
